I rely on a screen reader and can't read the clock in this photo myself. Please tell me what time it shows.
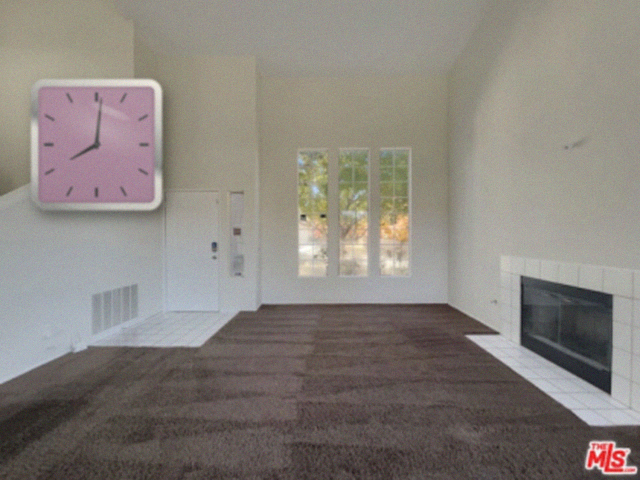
8:01
